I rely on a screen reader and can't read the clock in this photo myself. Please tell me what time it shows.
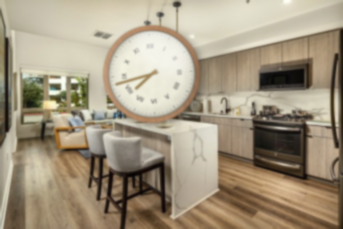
7:43
